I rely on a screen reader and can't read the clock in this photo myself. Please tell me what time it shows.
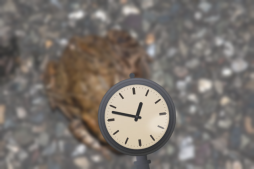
12:48
